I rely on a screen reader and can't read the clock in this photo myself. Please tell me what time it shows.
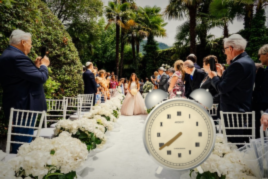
7:39
